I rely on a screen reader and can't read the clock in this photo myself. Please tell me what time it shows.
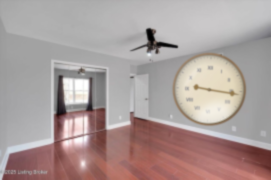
9:16
